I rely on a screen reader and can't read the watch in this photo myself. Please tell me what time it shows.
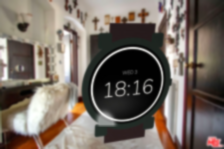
18:16
